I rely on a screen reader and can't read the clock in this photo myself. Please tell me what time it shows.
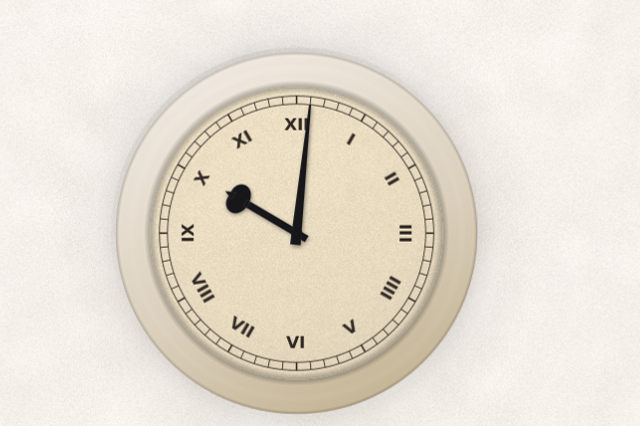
10:01
